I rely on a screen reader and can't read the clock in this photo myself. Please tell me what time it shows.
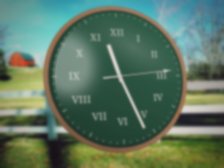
11:26:14
